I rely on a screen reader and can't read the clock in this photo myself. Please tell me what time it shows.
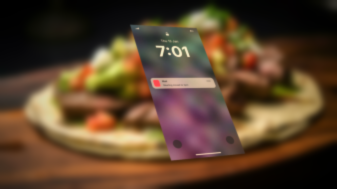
7:01
